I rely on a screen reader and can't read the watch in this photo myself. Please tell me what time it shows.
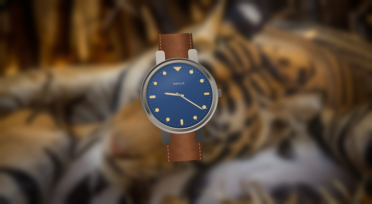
9:21
